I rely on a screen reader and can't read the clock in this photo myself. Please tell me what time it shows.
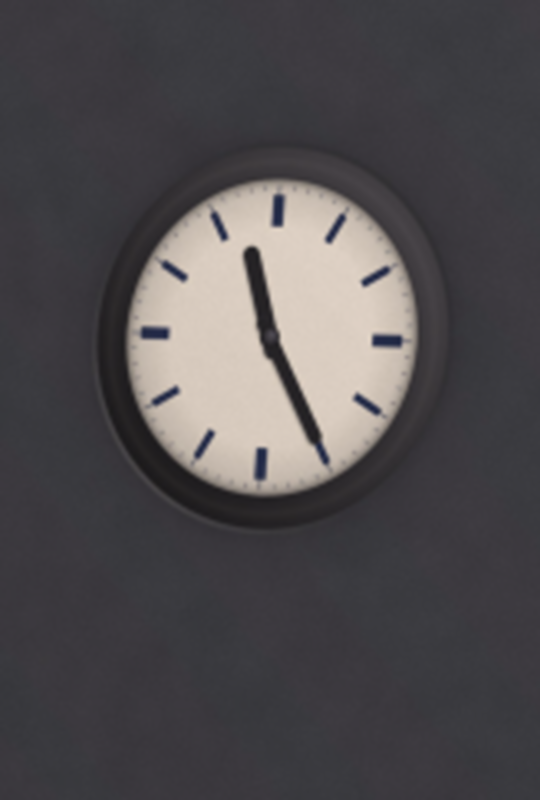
11:25
